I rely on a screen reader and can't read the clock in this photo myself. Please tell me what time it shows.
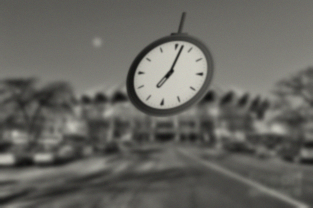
7:02
